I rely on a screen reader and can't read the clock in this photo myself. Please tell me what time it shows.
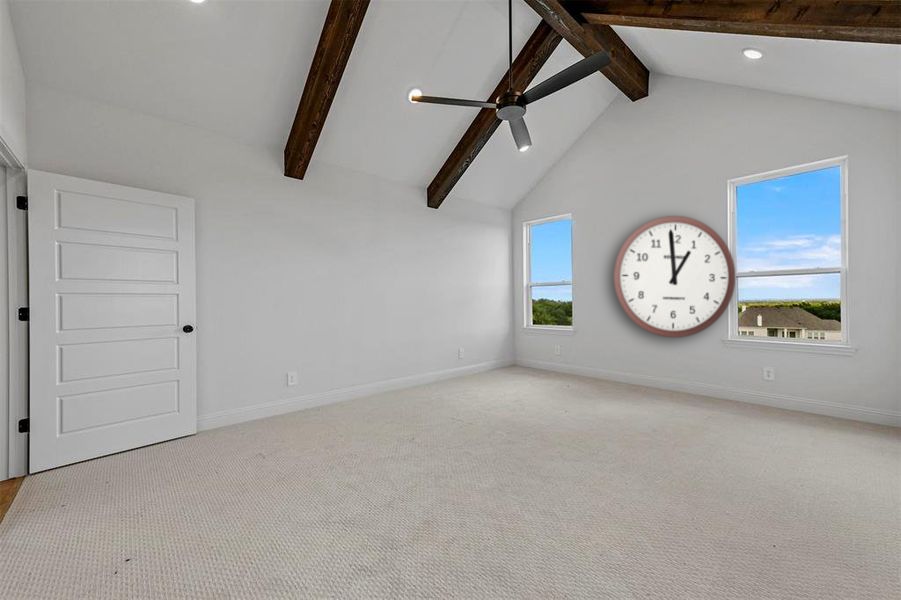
12:59
